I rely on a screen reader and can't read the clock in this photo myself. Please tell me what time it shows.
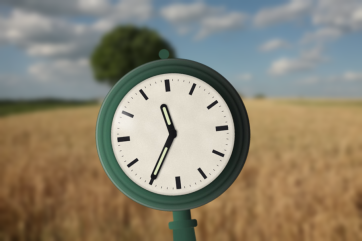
11:35
